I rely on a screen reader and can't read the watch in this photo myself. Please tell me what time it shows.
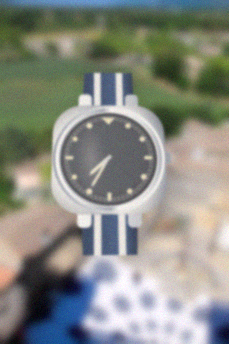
7:35
